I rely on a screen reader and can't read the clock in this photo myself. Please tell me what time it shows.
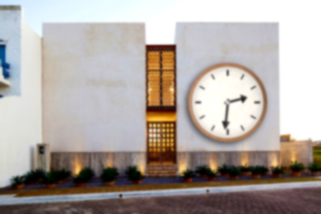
2:31
